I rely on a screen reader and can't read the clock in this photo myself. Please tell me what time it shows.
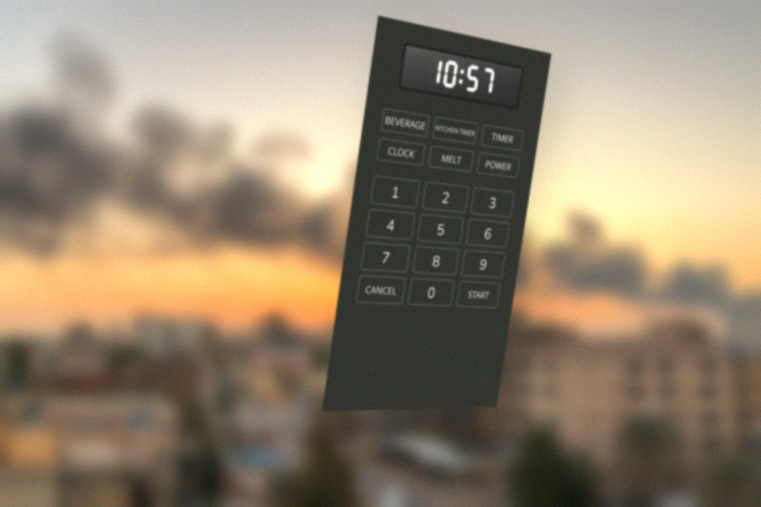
10:57
